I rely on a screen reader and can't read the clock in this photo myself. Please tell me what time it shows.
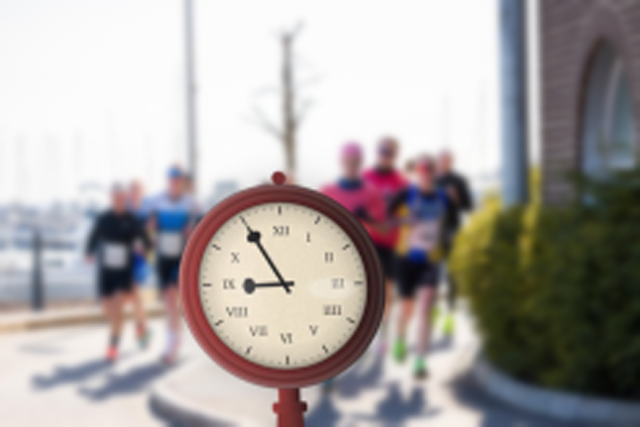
8:55
